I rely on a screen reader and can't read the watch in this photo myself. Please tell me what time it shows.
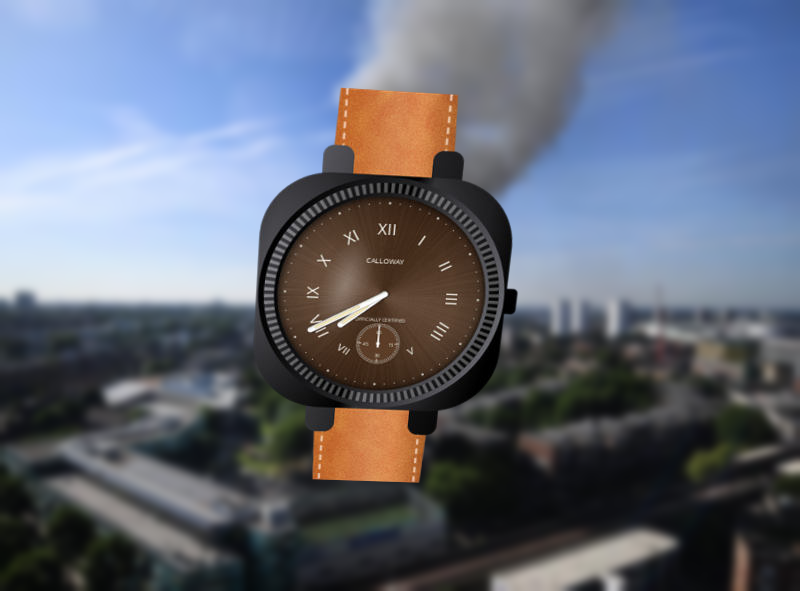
7:40
